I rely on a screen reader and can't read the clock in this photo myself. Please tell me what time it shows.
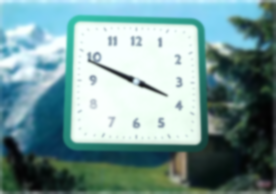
3:49
